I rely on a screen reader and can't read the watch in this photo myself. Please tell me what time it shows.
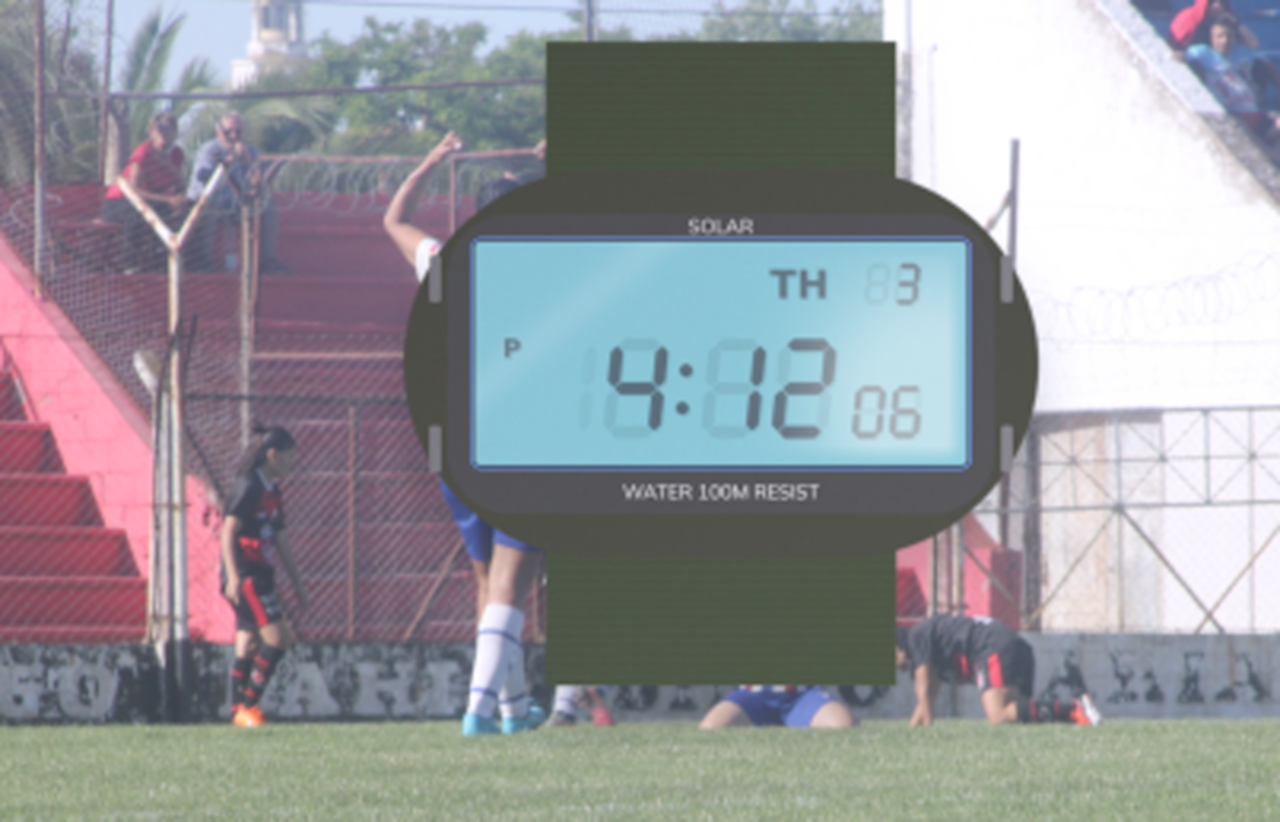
4:12:06
